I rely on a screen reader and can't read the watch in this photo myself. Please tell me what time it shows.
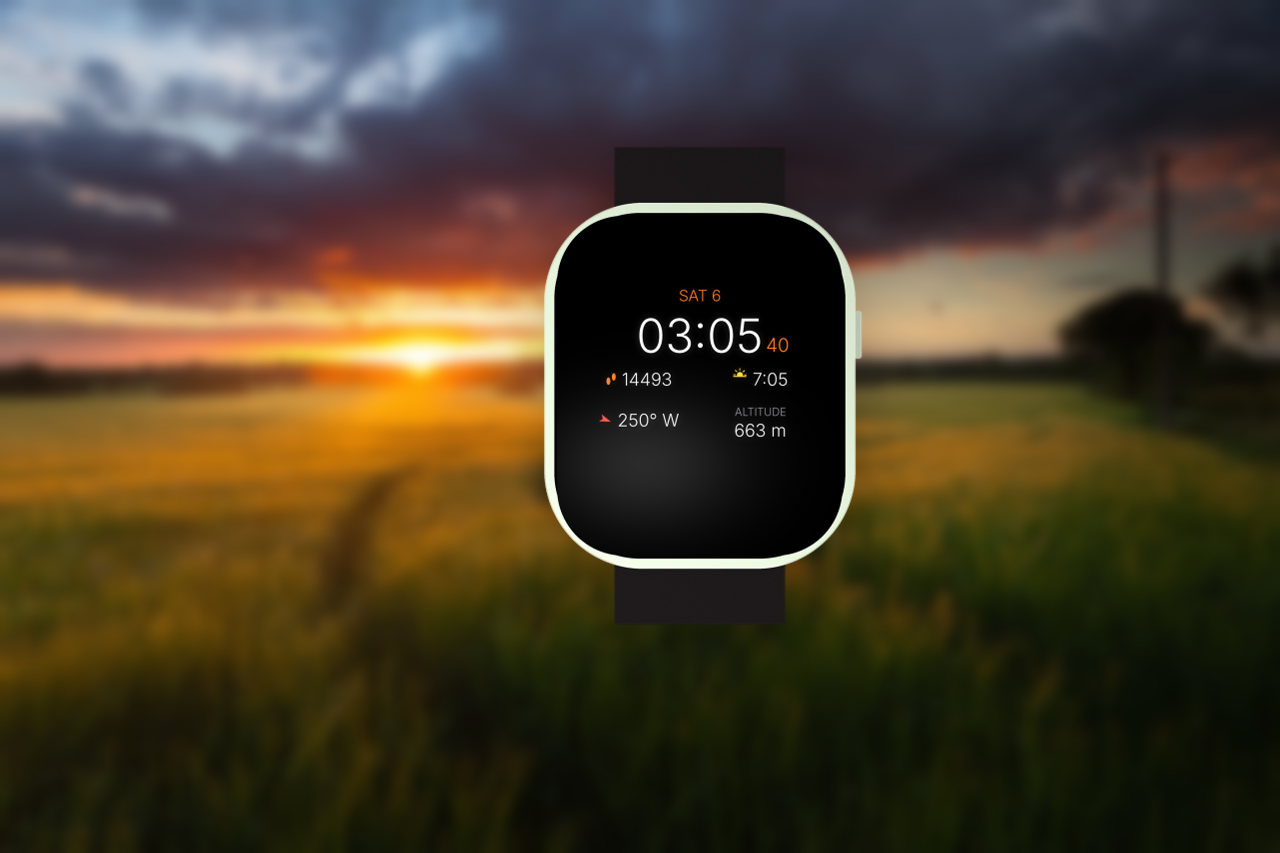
3:05:40
